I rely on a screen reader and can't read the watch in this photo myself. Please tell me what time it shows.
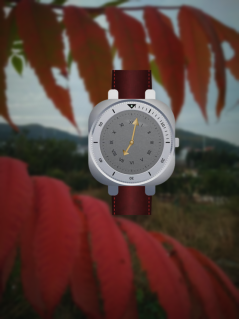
7:02
